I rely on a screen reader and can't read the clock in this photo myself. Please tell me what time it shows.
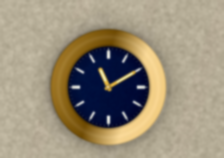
11:10
